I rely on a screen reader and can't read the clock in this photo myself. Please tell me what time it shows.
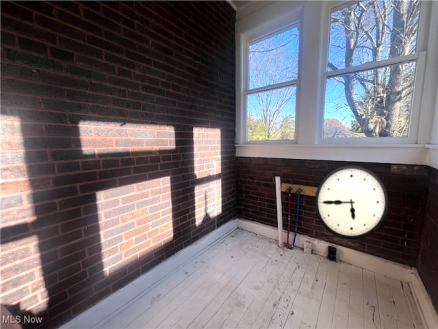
5:45
